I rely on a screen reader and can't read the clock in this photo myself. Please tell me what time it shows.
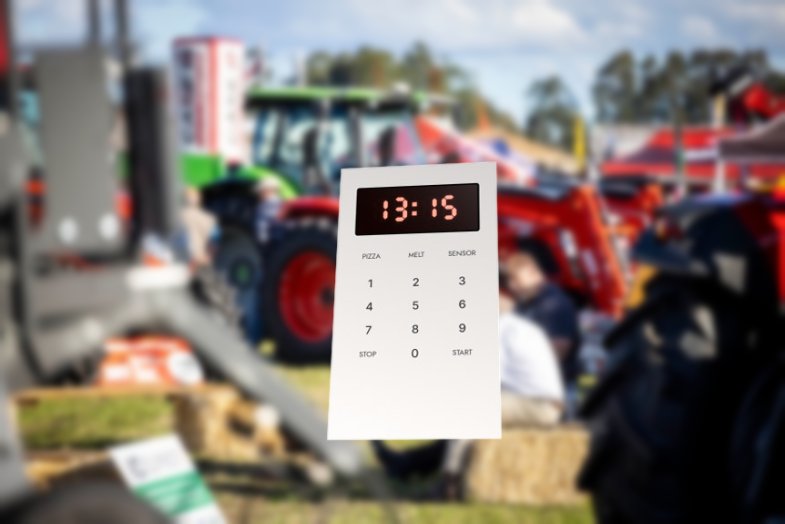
13:15
